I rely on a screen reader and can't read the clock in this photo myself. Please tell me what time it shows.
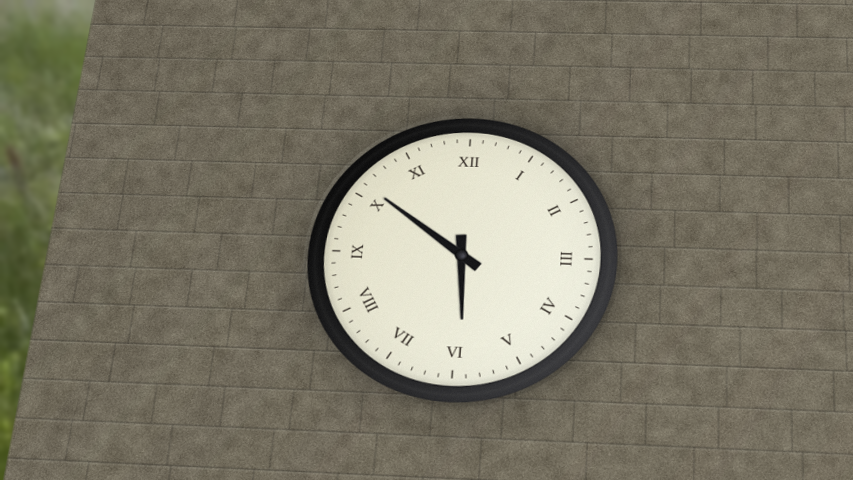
5:51
